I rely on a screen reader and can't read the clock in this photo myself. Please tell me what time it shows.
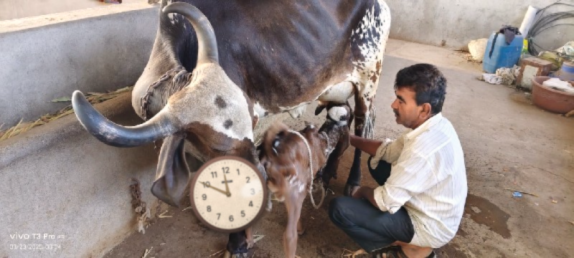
11:50
